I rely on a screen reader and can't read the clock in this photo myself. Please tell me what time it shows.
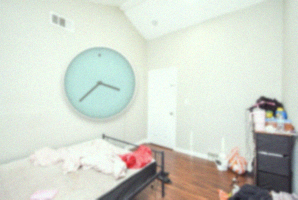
3:38
